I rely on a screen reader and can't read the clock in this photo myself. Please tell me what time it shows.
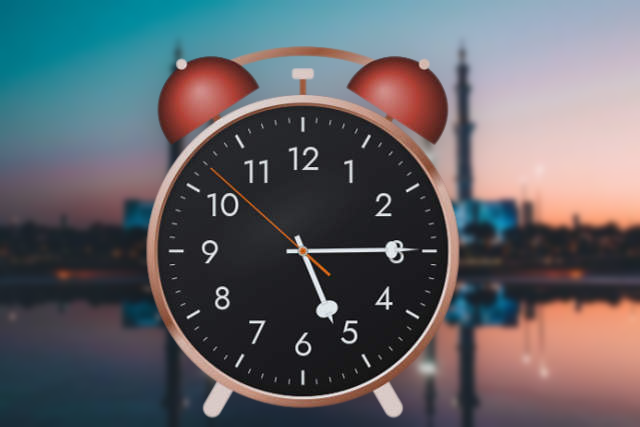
5:14:52
